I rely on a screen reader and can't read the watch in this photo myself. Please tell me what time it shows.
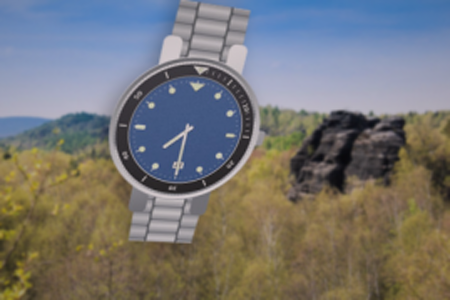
7:30
